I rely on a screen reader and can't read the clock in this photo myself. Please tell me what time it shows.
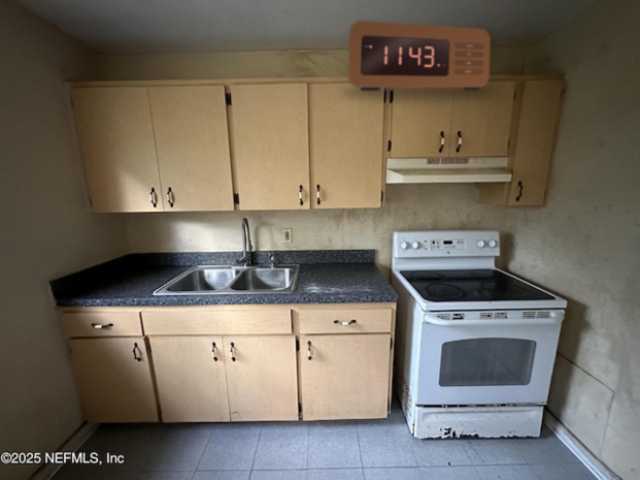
11:43
